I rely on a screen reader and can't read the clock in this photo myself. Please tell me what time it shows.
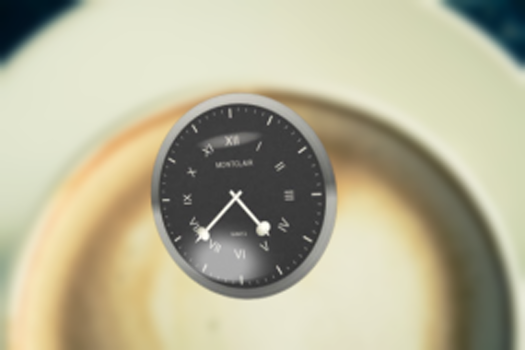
4:38
